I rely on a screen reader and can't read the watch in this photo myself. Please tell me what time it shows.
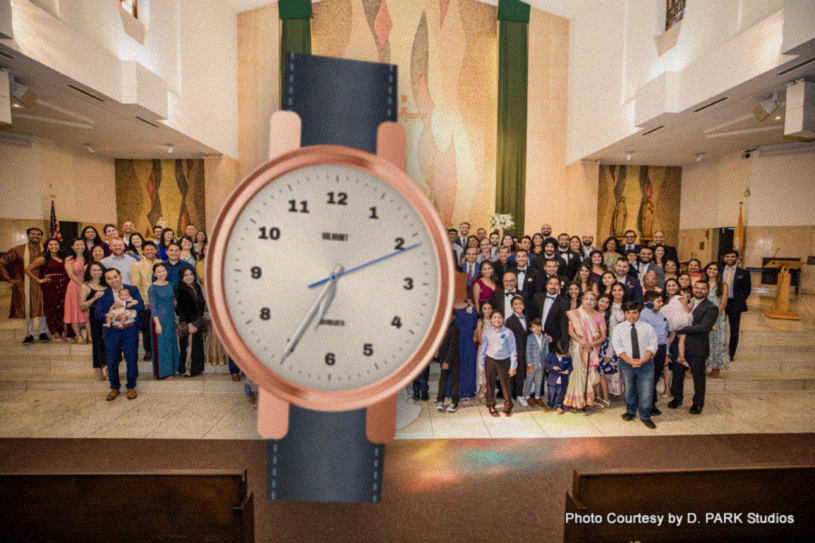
6:35:11
